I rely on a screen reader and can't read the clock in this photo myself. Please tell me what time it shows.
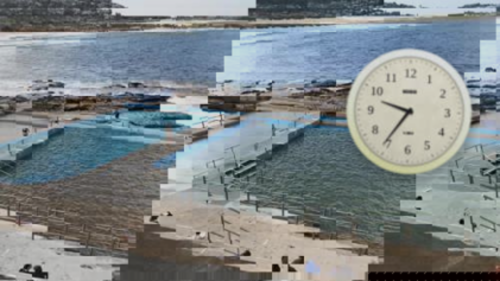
9:36
